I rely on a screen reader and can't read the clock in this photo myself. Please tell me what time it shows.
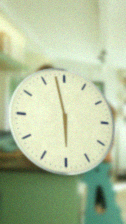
5:58
